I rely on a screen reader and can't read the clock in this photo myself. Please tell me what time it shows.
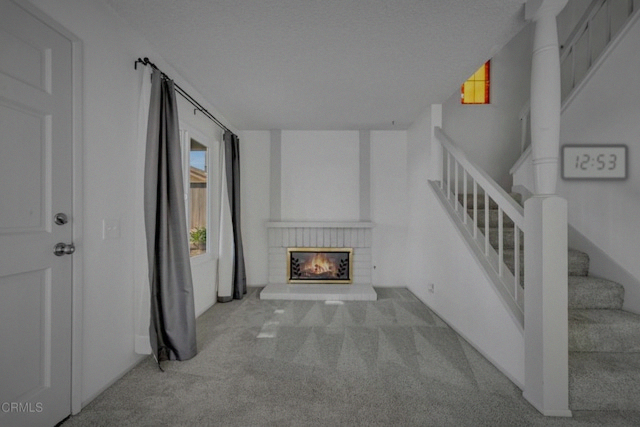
12:53
